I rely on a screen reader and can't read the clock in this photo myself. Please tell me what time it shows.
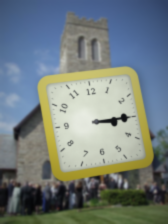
3:15
